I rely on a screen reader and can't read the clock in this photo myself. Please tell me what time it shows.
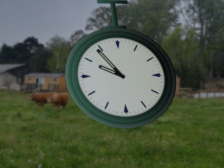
9:54
